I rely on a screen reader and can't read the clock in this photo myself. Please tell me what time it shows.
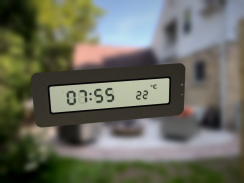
7:55
